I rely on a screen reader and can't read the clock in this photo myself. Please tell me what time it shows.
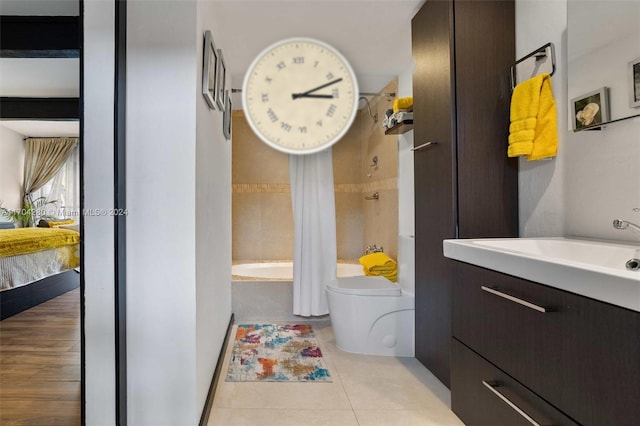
3:12
